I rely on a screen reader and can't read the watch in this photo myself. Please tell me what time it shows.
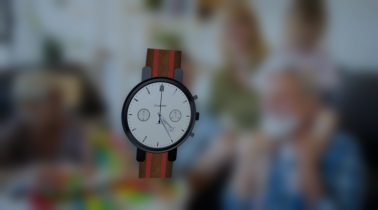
4:25
